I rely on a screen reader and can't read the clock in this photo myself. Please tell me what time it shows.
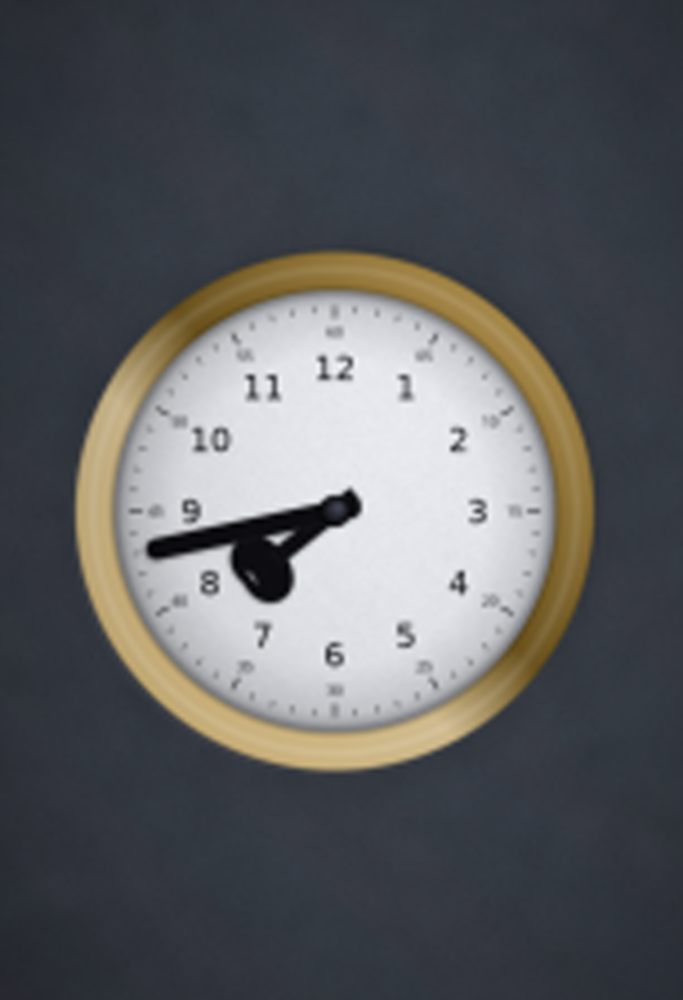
7:43
